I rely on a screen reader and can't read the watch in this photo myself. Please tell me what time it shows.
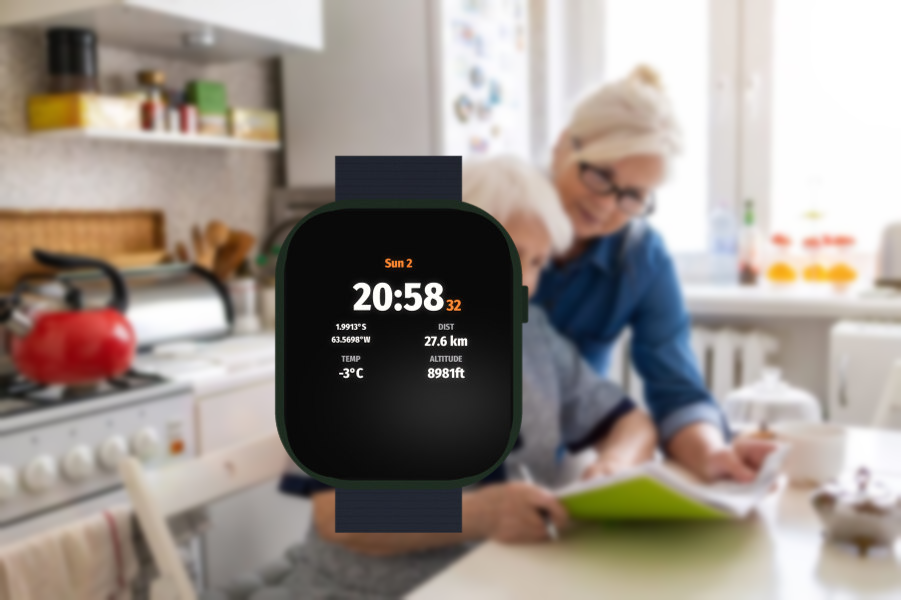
20:58:32
